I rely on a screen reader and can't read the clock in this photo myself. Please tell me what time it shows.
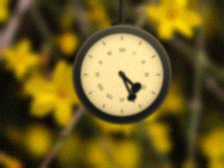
4:26
